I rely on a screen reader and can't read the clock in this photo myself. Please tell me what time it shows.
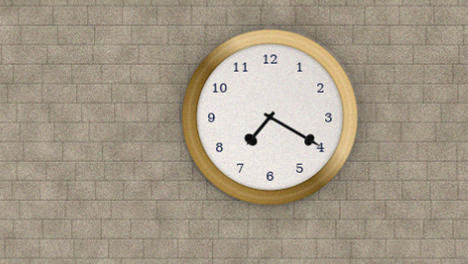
7:20
